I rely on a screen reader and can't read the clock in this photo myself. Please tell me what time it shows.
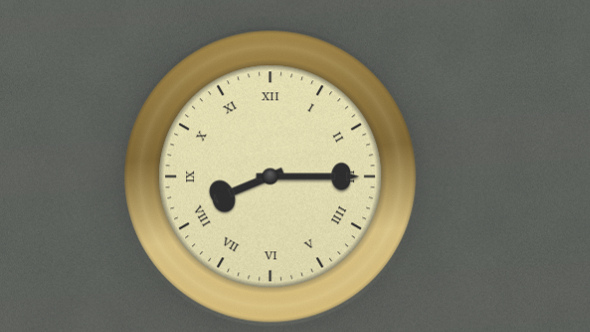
8:15
